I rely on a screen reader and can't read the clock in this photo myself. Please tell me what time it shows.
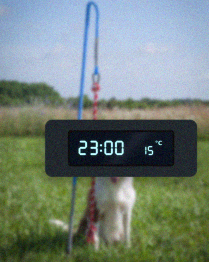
23:00
